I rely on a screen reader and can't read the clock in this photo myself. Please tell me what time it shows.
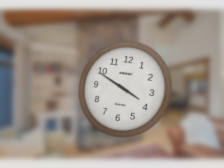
3:49
